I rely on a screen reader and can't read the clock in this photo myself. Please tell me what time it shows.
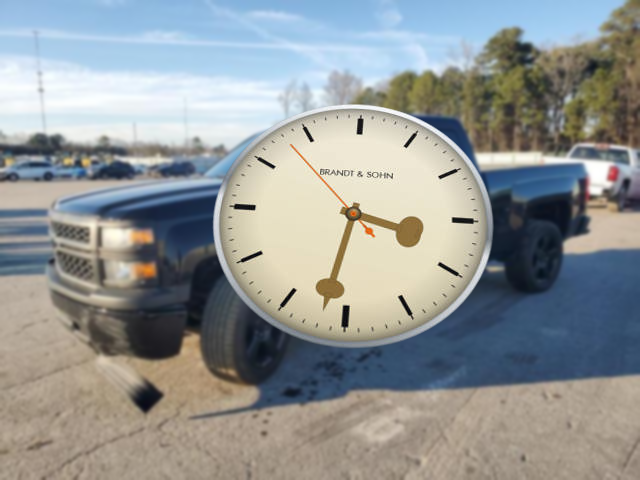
3:31:53
